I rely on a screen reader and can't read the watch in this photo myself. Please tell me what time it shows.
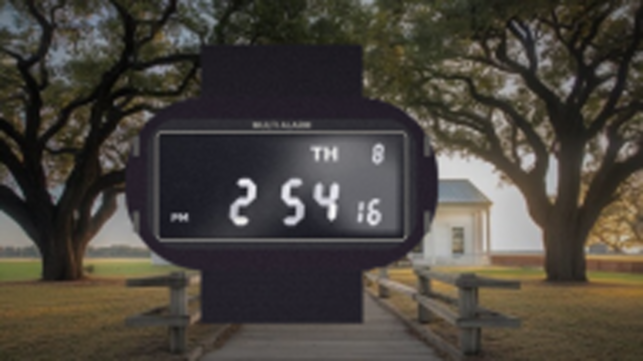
2:54:16
